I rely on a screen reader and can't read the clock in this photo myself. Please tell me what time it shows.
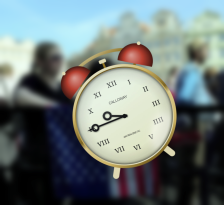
9:45
